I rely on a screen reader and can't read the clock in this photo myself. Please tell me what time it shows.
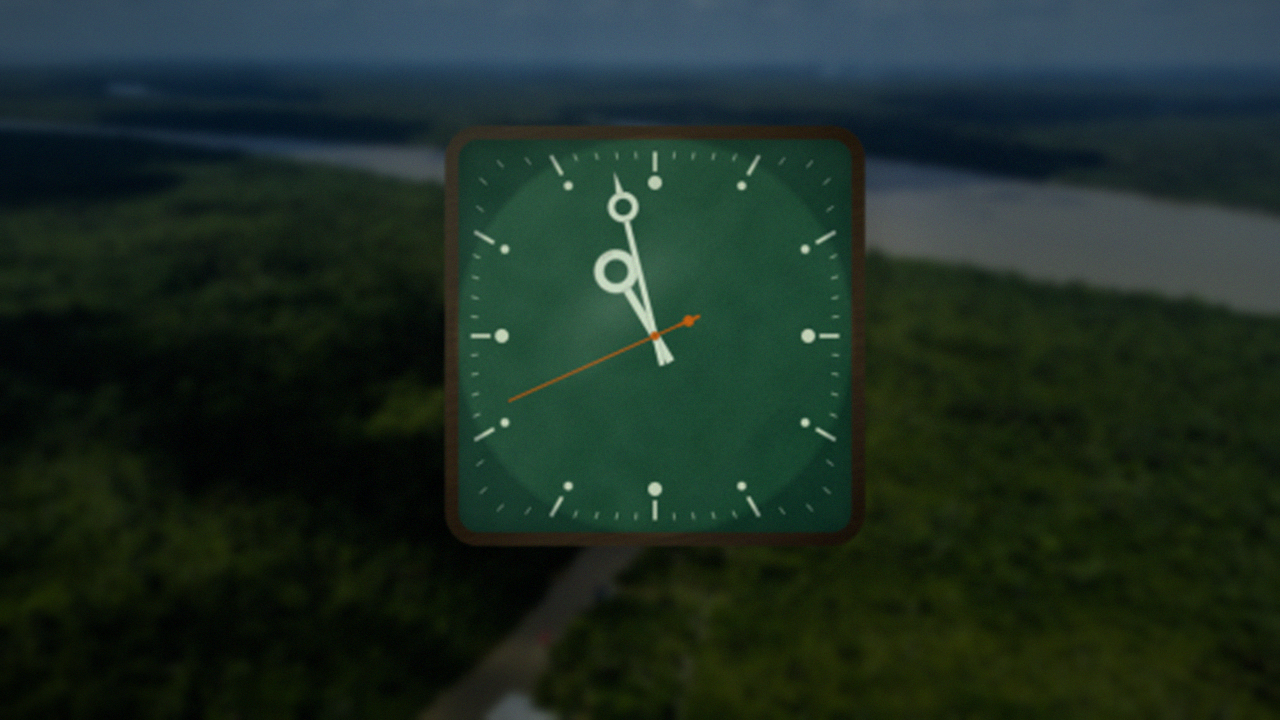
10:57:41
